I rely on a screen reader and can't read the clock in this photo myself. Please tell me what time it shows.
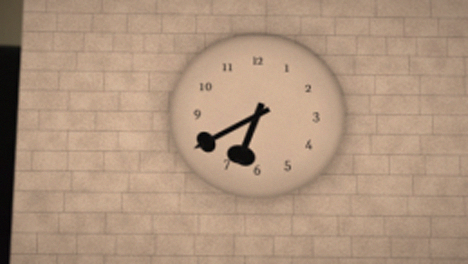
6:40
